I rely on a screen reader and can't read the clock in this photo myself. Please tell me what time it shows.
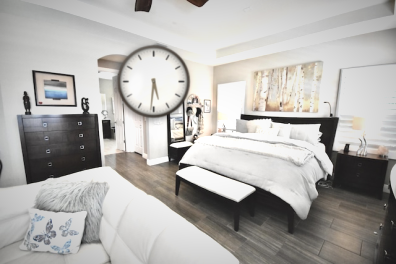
5:31
